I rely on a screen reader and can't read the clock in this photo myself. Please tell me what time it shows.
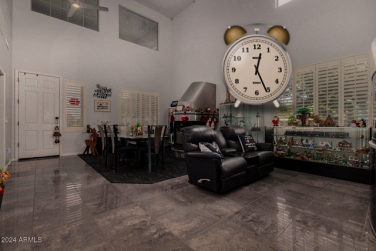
12:26
